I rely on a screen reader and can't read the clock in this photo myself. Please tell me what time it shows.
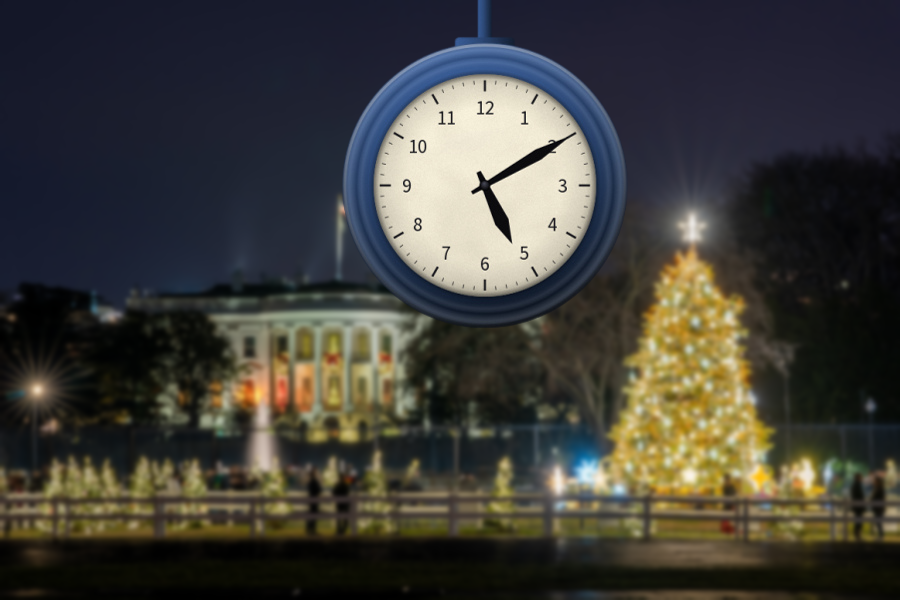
5:10
